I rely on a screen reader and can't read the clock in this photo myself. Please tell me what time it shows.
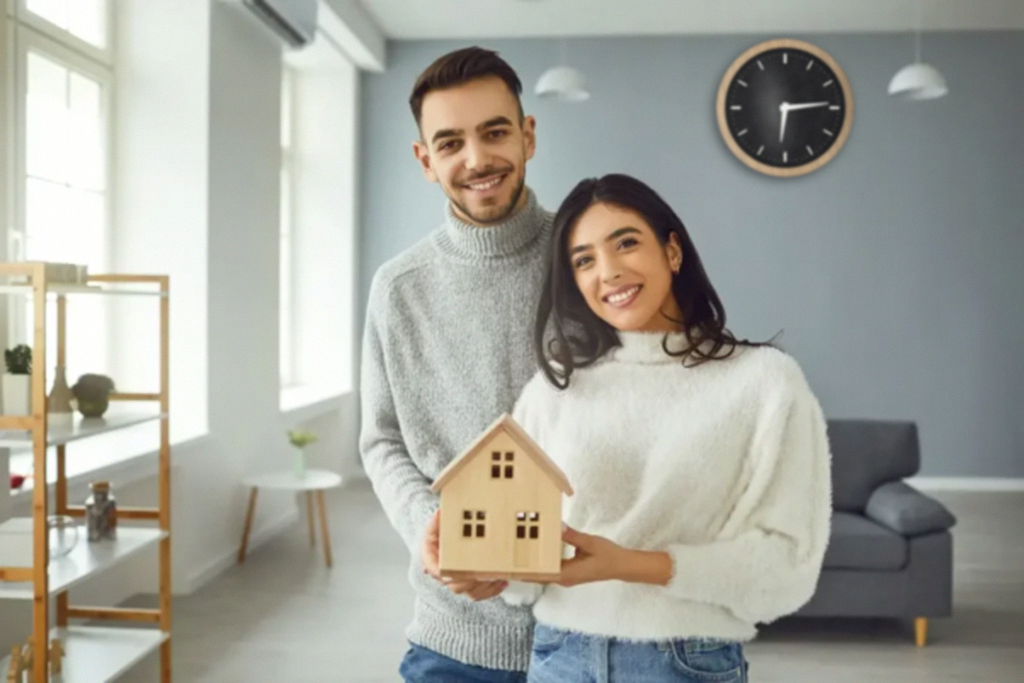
6:14
